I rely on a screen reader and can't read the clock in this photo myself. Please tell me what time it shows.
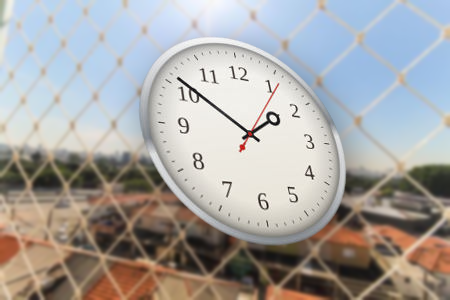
1:51:06
